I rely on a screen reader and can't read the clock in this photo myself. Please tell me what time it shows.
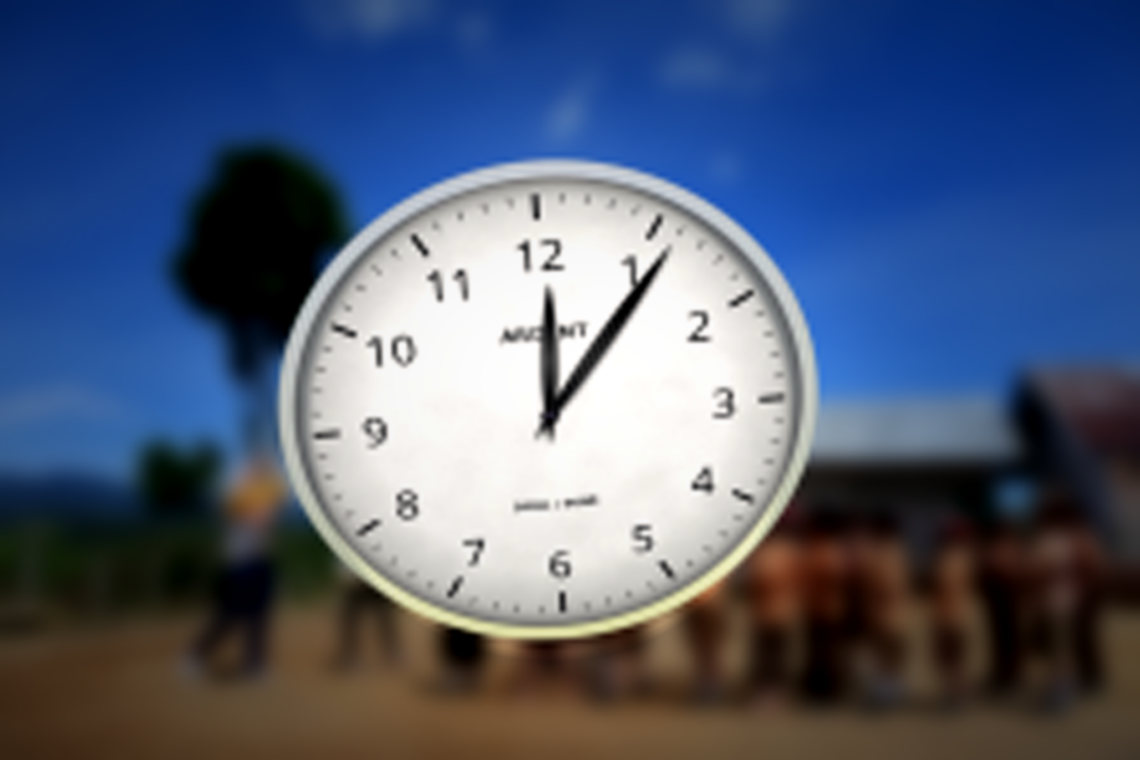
12:06
